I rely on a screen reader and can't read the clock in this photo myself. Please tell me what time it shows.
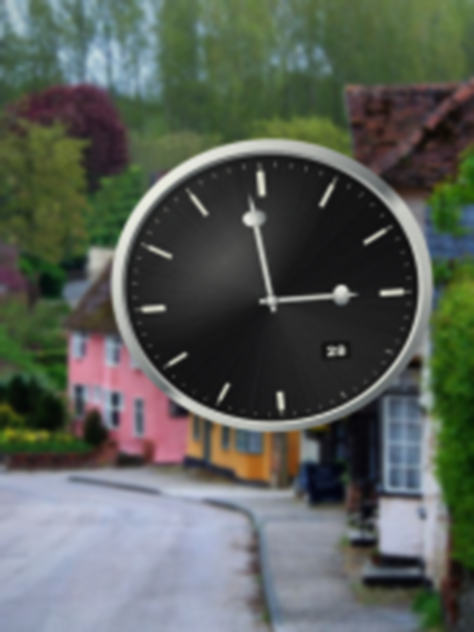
2:59
